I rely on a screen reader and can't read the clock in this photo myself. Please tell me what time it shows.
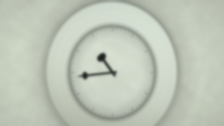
10:44
